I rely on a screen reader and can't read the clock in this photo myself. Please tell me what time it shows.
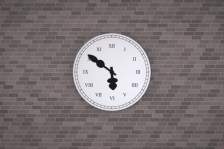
5:51
